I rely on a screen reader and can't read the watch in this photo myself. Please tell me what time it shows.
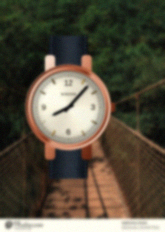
8:07
